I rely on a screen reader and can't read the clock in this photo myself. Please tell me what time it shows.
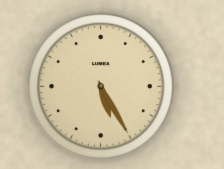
5:25
